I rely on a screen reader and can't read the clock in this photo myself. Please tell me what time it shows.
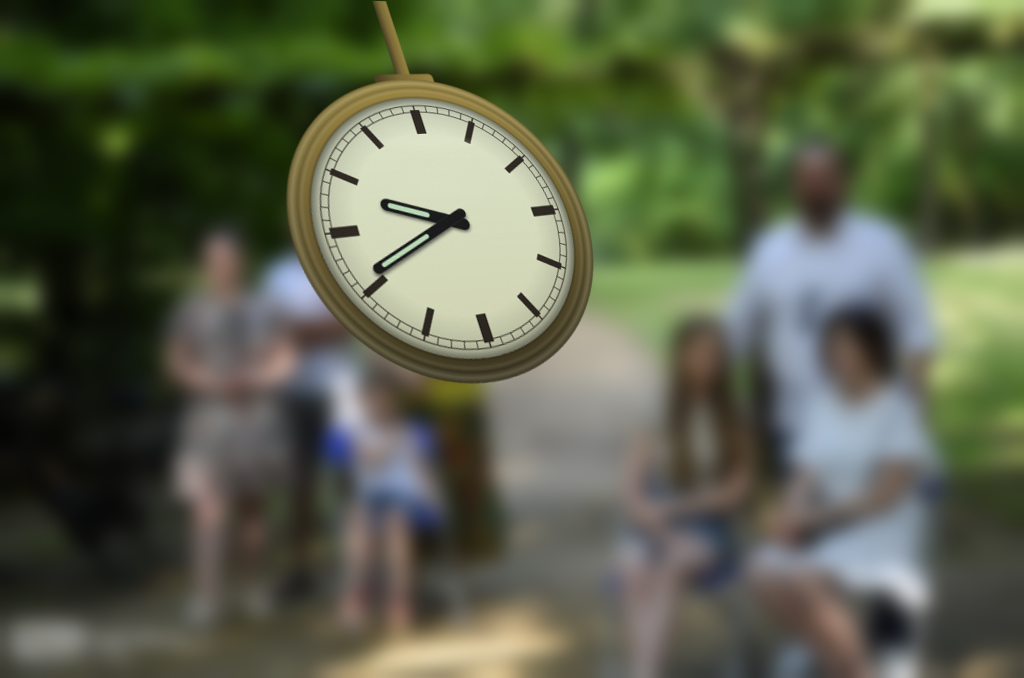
9:41
